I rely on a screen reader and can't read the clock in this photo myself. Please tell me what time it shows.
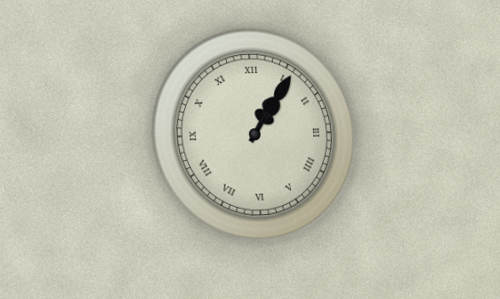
1:06
